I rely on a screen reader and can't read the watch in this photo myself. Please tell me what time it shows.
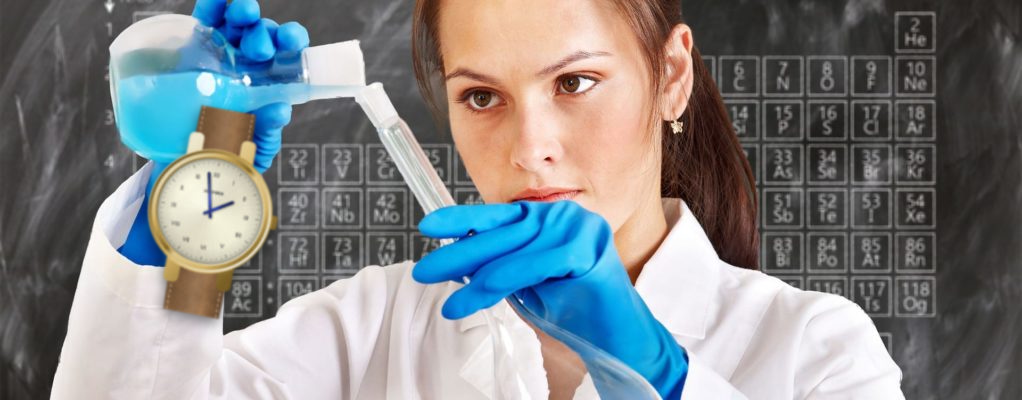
1:58
